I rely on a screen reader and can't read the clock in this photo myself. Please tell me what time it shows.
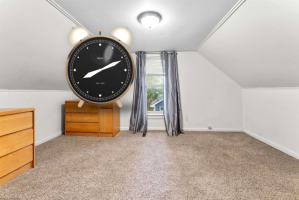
8:11
